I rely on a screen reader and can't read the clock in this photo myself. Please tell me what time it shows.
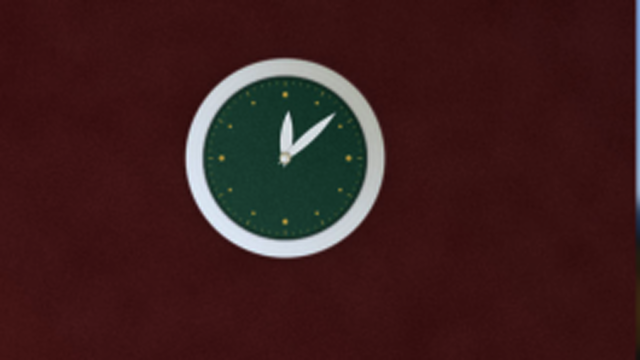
12:08
